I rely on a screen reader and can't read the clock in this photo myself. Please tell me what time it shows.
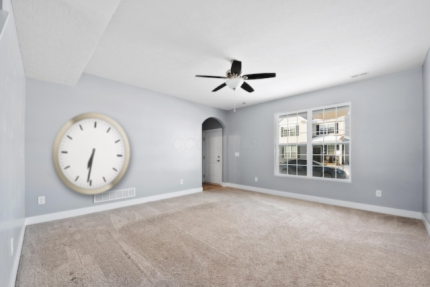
6:31
